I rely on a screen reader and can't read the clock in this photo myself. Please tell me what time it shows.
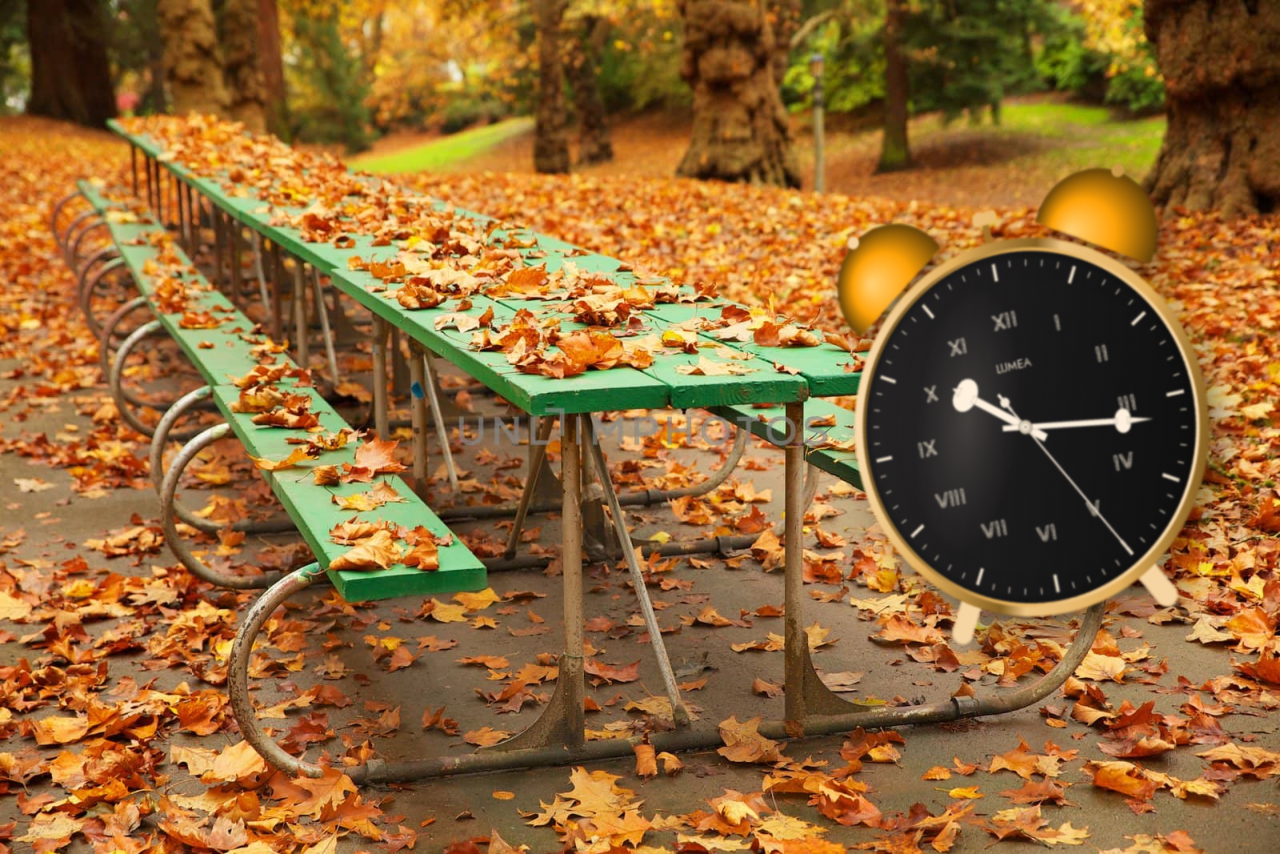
10:16:25
